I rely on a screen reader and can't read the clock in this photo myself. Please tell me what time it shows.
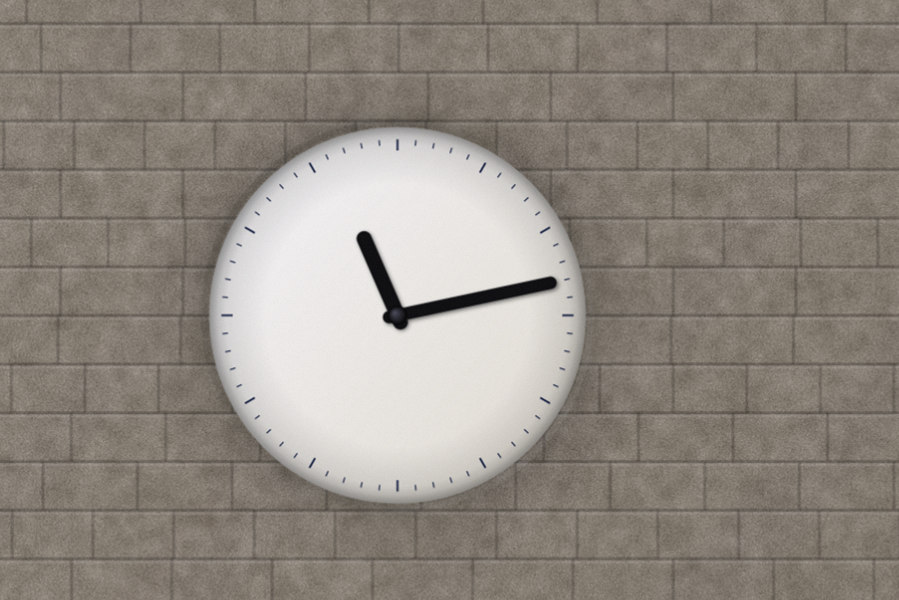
11:13
